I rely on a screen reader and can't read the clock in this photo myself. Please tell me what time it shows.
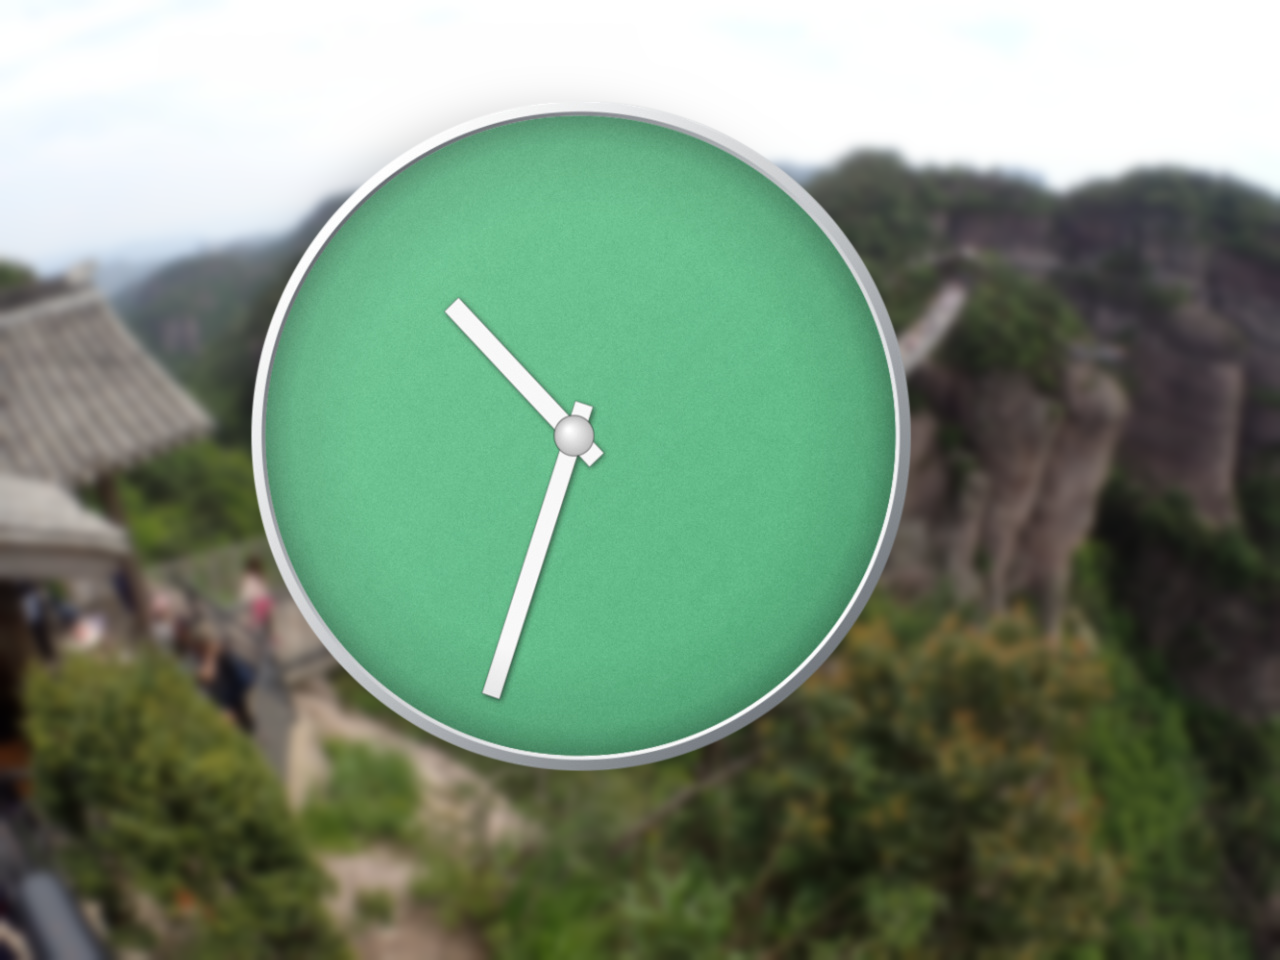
10:33
